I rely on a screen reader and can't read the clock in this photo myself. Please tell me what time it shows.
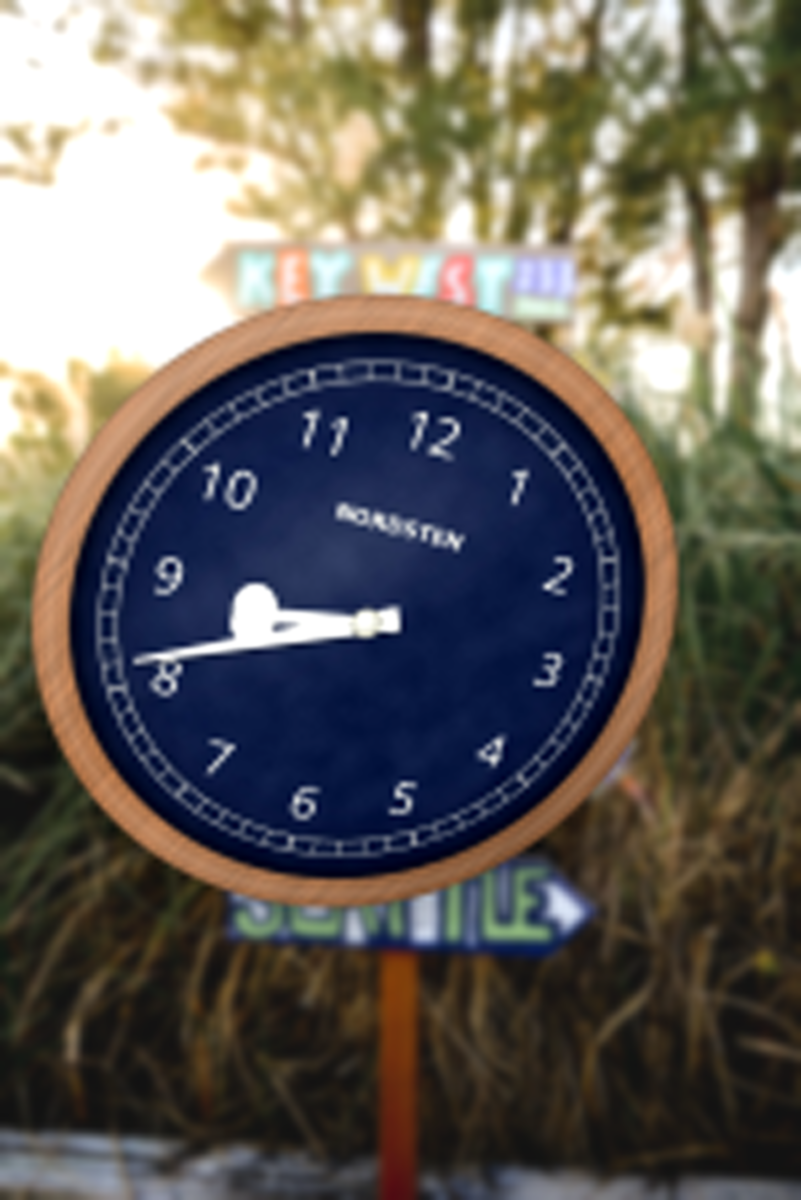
8:41
